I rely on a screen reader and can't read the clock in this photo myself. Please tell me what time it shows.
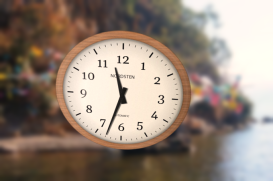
11:33
